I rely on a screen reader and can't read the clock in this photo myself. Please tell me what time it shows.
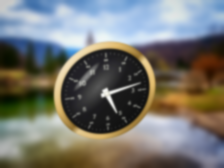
5:13
